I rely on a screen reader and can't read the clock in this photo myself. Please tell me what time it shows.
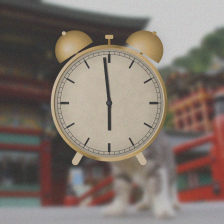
5:59
